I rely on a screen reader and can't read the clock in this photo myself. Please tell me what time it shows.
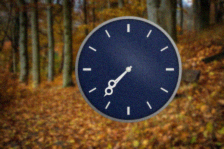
7:37
